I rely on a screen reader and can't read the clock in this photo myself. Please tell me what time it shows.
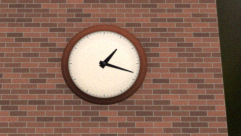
1:18
